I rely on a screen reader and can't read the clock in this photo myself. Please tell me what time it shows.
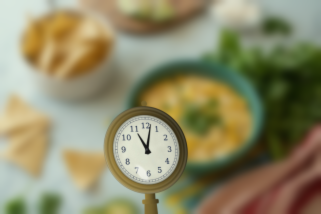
11:02
